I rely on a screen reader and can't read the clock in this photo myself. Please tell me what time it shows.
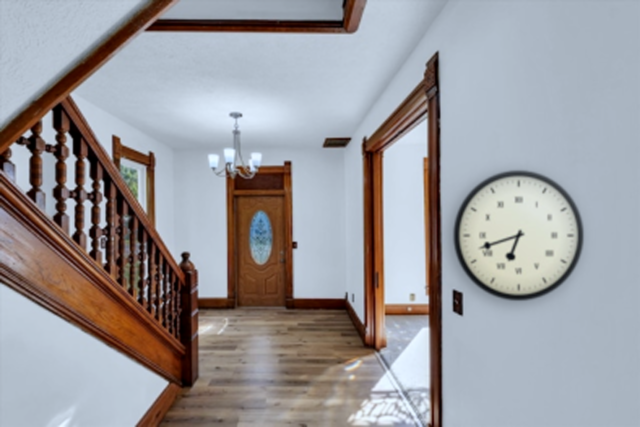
6:42
